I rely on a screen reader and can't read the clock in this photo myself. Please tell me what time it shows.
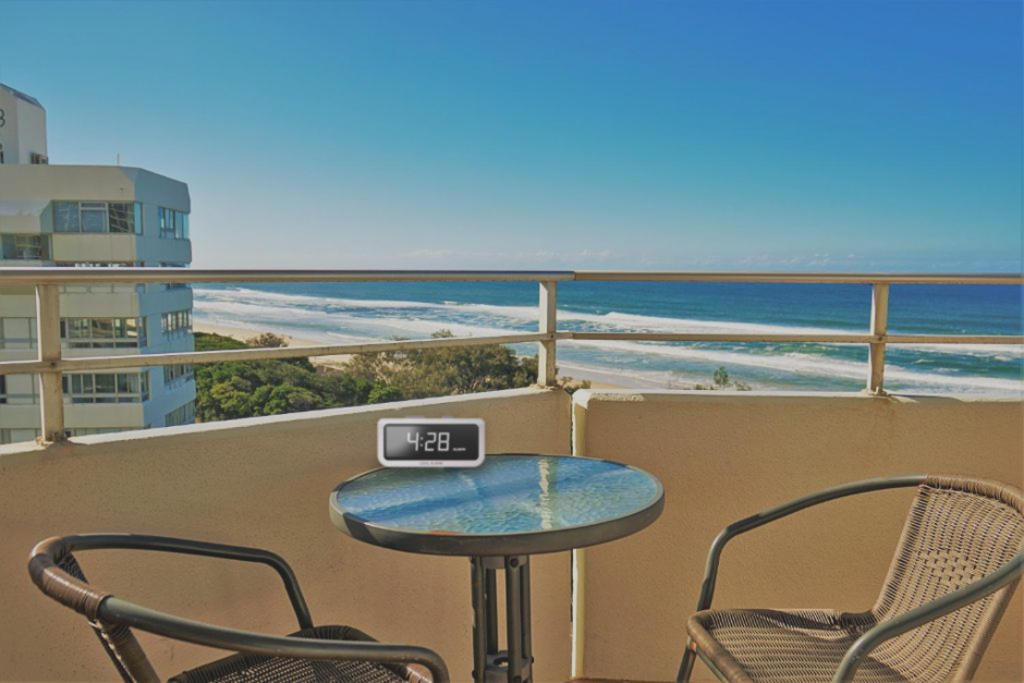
4:28
